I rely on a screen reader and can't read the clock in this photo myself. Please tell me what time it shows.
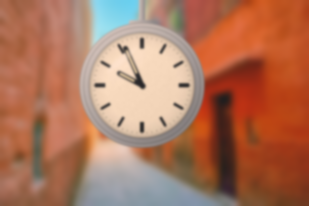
9:56
